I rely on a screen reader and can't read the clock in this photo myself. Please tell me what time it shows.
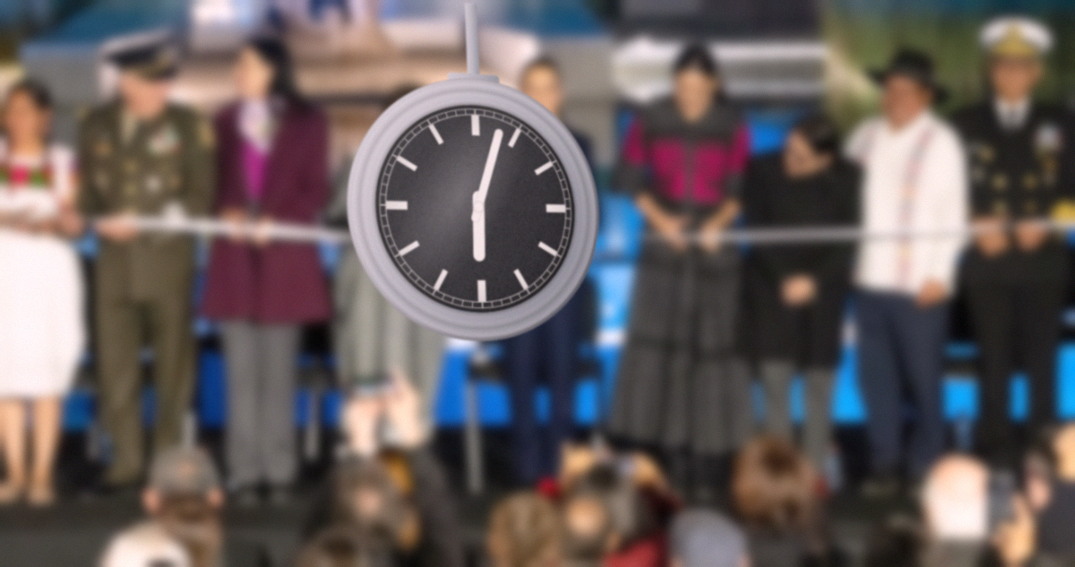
6:03
